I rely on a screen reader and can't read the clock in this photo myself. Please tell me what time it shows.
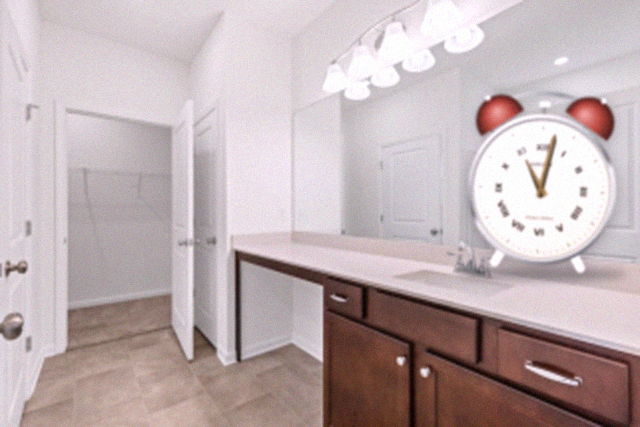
11:02
